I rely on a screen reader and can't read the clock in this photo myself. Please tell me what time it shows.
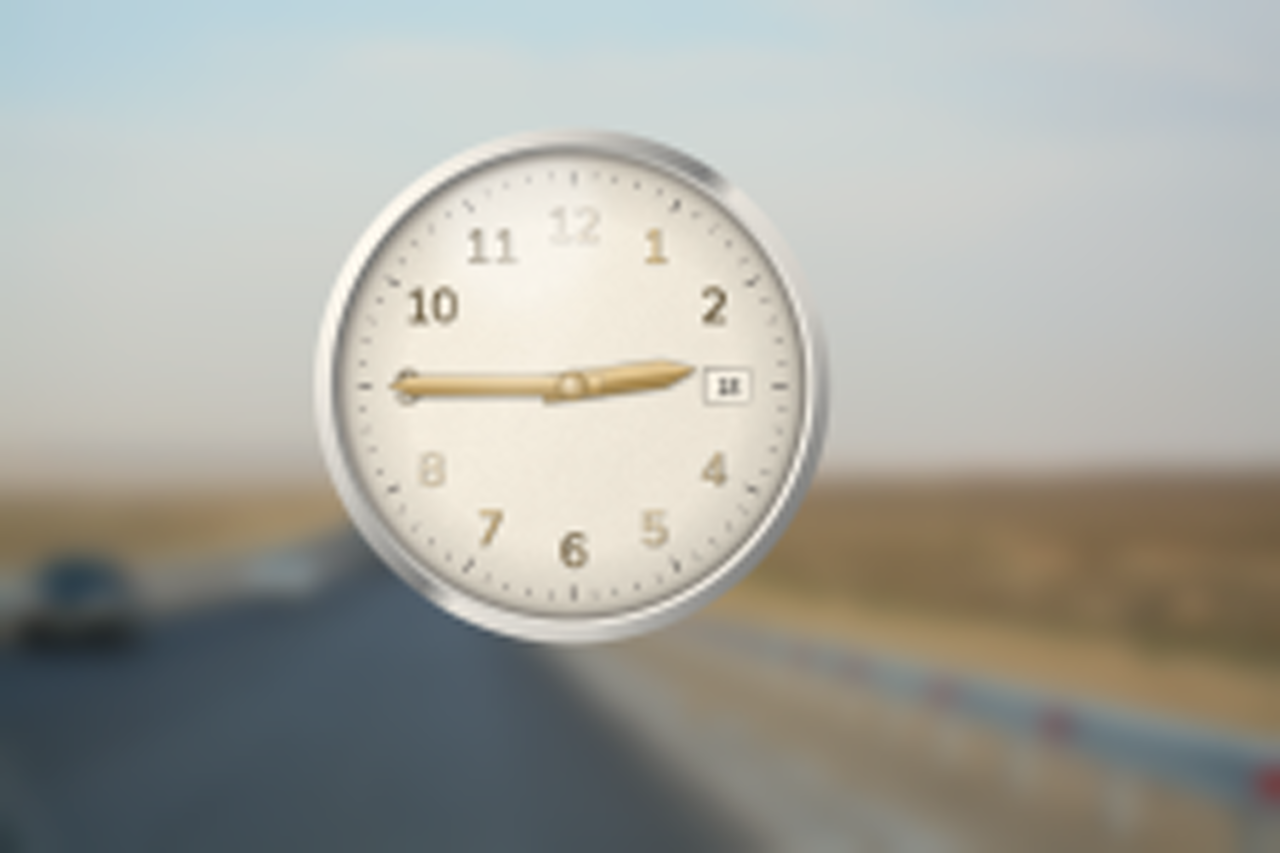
2:45
